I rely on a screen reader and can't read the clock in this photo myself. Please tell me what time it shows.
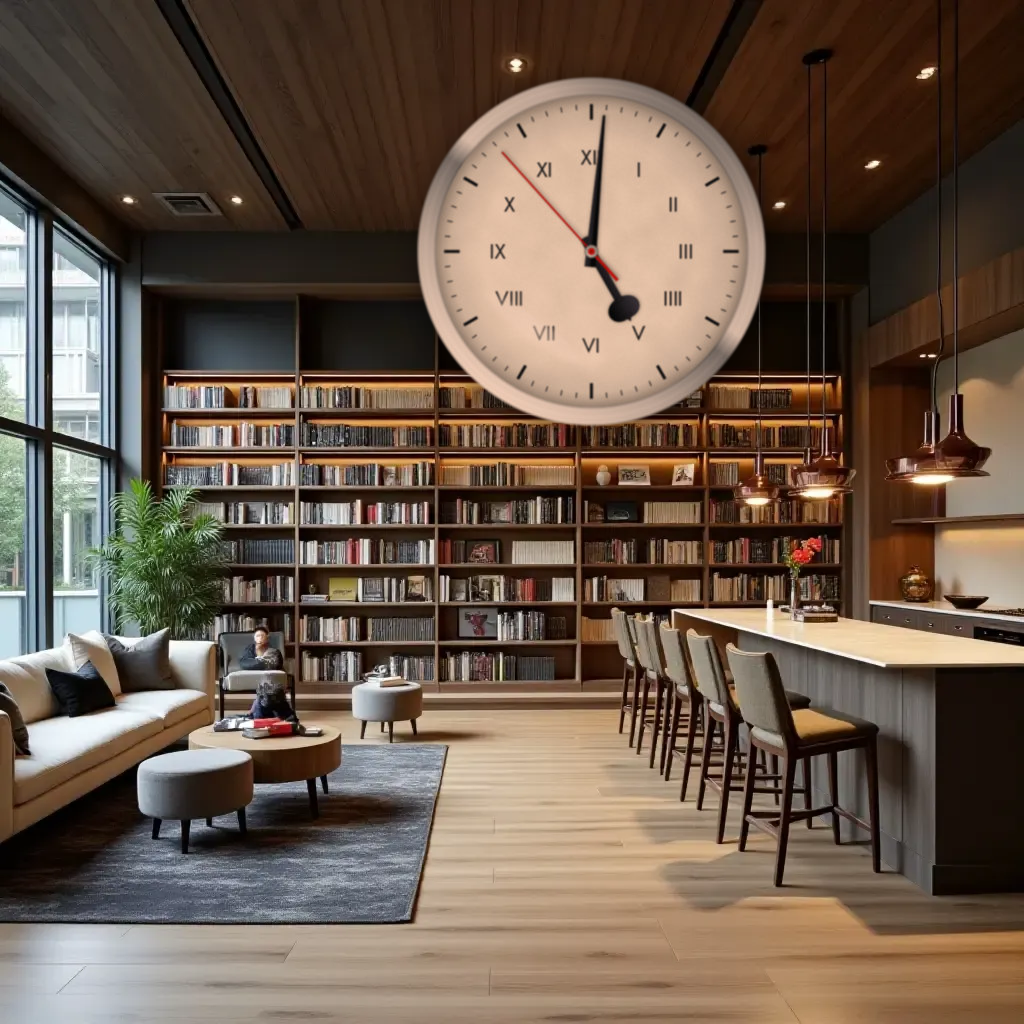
5:00:53
